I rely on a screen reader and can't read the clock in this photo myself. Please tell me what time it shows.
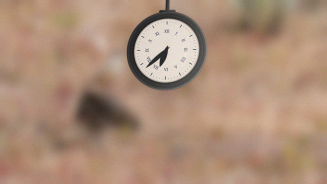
6:38
